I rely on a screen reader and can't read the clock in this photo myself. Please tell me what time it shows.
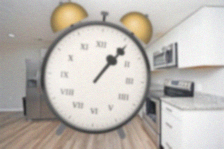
1:06
